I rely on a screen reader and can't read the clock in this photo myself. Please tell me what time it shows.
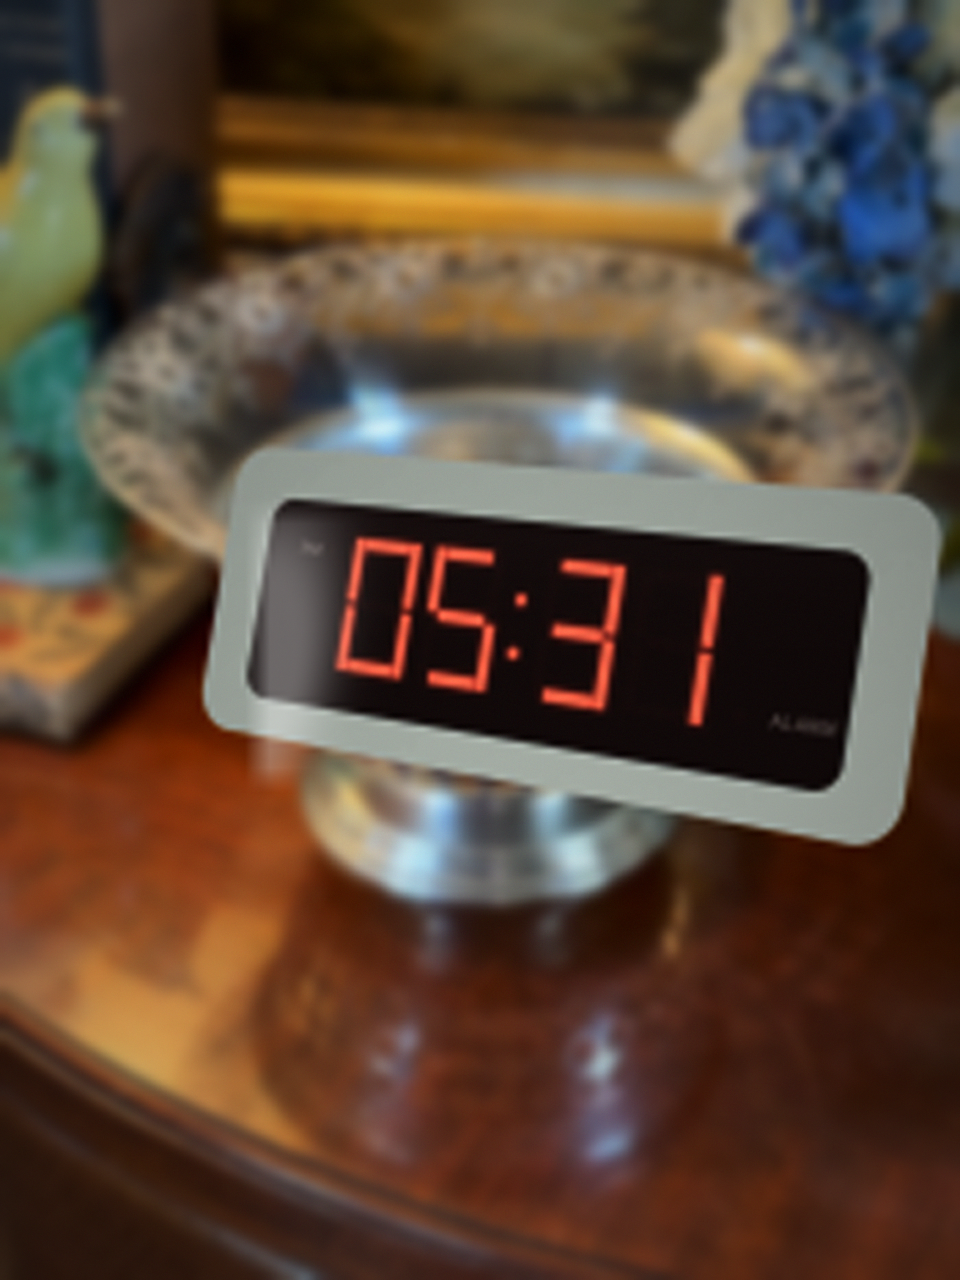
5:31
